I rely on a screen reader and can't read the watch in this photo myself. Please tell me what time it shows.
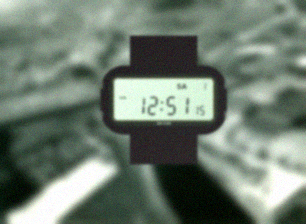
12:51
